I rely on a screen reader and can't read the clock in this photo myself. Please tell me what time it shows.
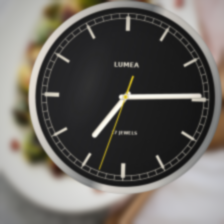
7:14:33
